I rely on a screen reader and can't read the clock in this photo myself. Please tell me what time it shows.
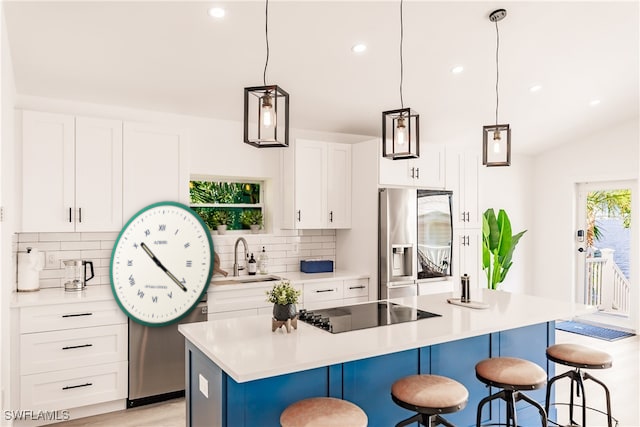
10:21
